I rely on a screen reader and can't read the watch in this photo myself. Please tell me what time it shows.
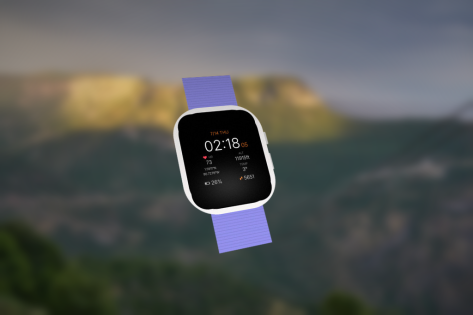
2:18
